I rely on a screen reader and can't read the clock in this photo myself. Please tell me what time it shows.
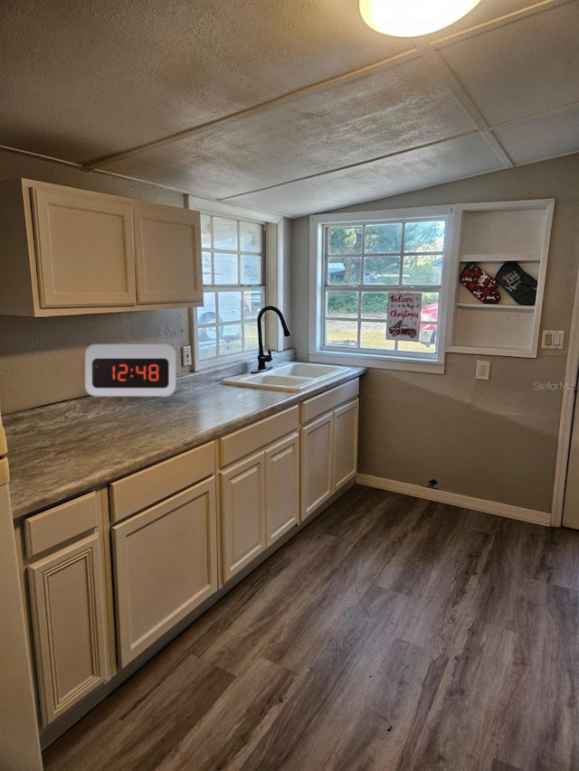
12:48
